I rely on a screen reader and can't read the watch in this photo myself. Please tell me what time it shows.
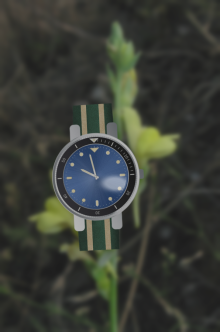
9:58
